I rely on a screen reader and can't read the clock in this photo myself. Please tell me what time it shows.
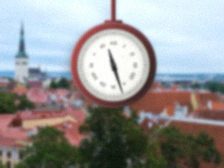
11:27
